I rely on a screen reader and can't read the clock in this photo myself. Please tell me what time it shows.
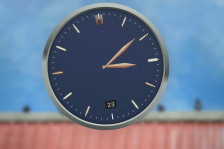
3:09
